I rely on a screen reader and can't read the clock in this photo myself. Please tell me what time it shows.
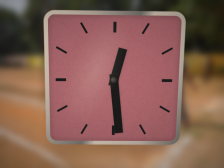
12:29
